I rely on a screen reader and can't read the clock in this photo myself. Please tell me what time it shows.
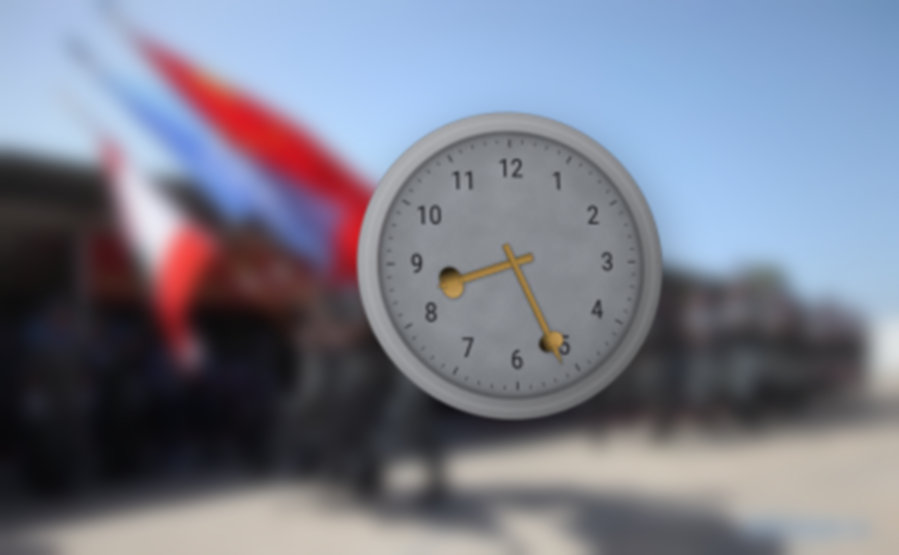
8:26
